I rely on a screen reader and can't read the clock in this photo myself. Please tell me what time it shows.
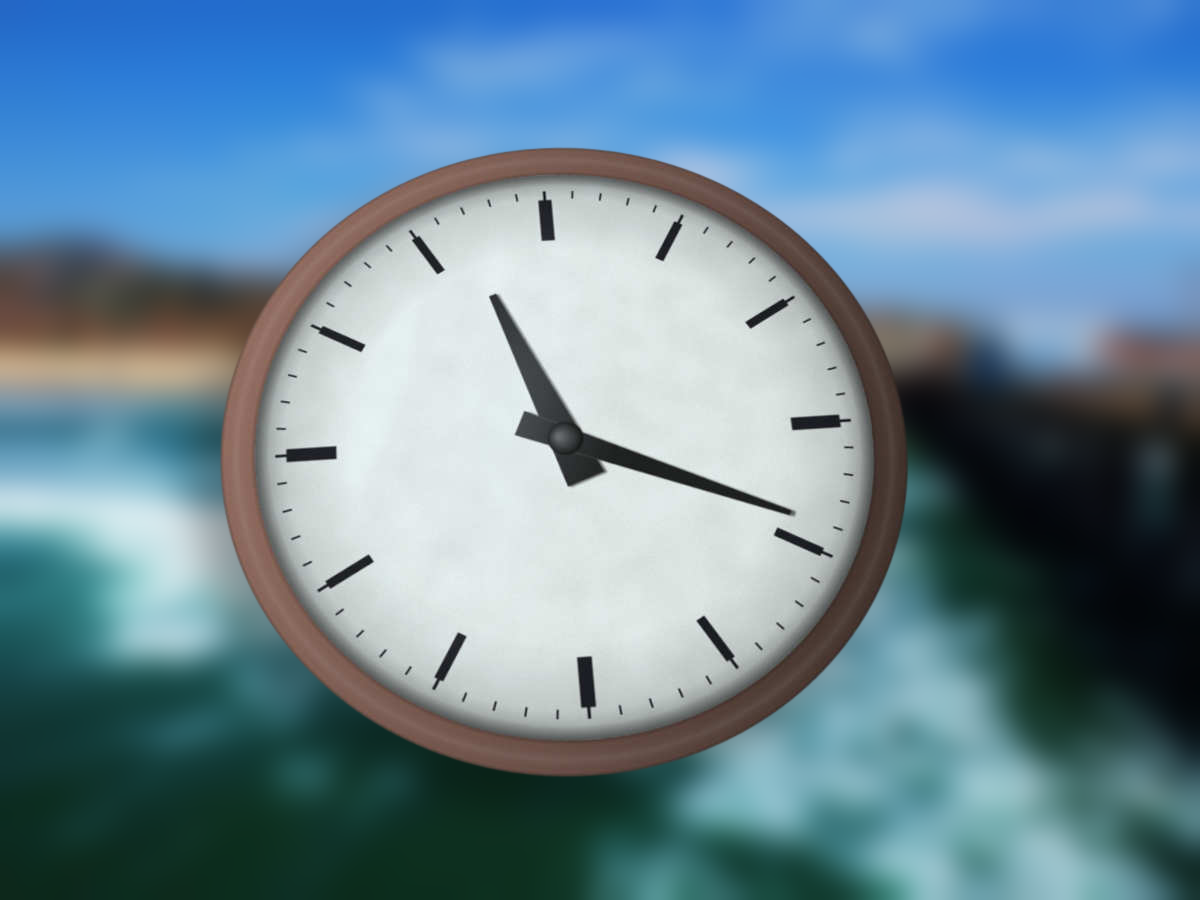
11:19
